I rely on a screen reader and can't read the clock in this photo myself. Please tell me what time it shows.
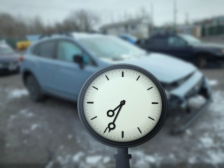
7:34
